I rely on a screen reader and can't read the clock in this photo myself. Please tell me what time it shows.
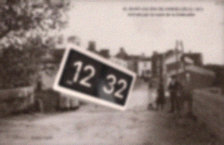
12:32
